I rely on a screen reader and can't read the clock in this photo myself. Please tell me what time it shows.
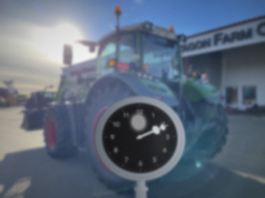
2:11
